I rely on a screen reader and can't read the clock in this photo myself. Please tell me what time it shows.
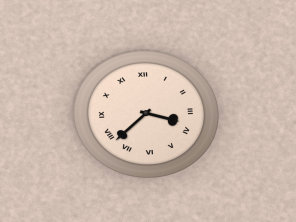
3:38
